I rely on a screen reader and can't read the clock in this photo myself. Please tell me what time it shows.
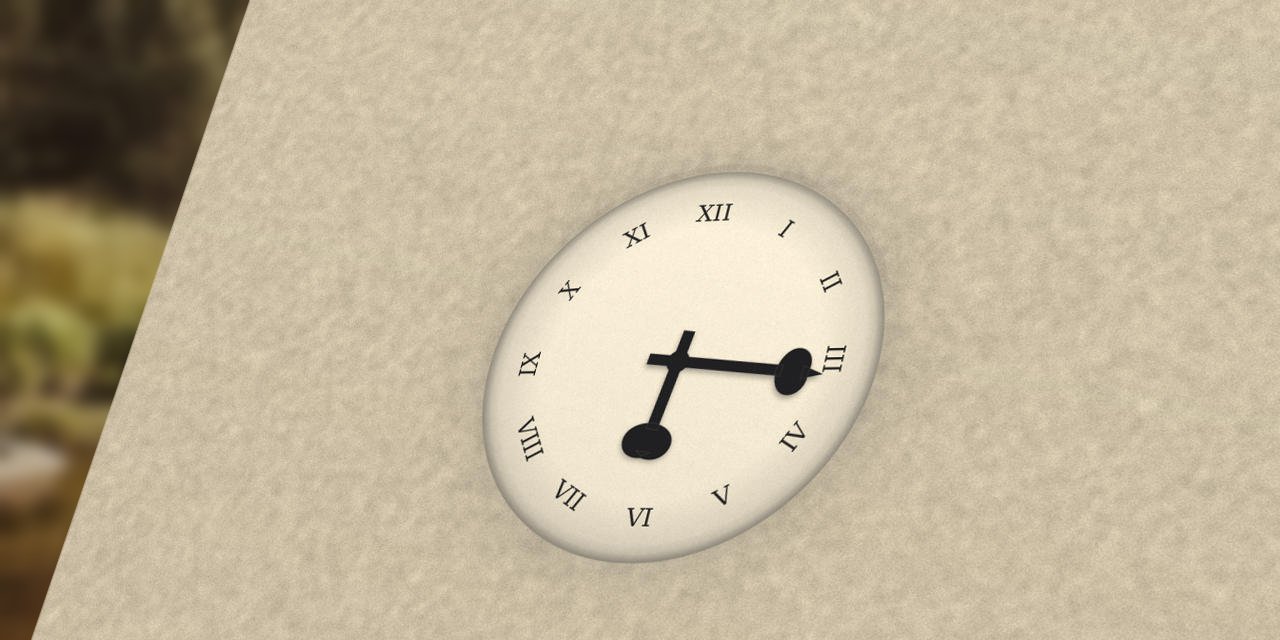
6:16
